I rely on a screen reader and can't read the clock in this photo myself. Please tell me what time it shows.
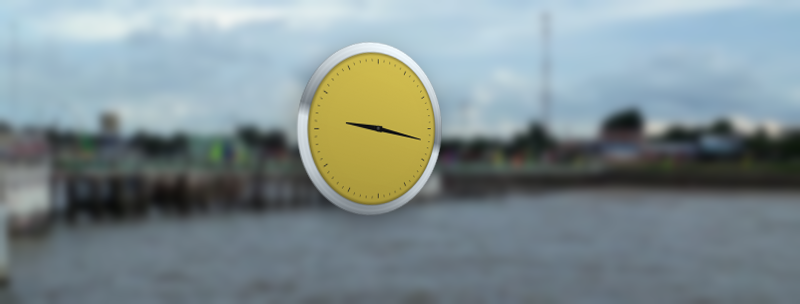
9:17
